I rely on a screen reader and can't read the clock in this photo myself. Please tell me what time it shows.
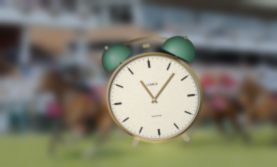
11:07
